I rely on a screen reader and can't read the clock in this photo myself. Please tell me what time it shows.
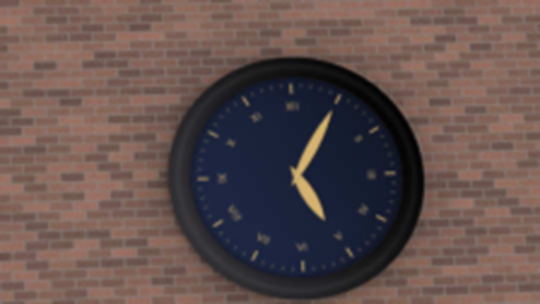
5:05
